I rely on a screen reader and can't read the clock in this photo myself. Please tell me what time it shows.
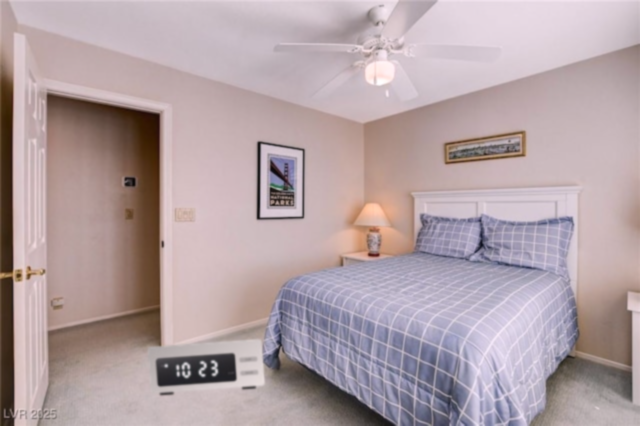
10:23
